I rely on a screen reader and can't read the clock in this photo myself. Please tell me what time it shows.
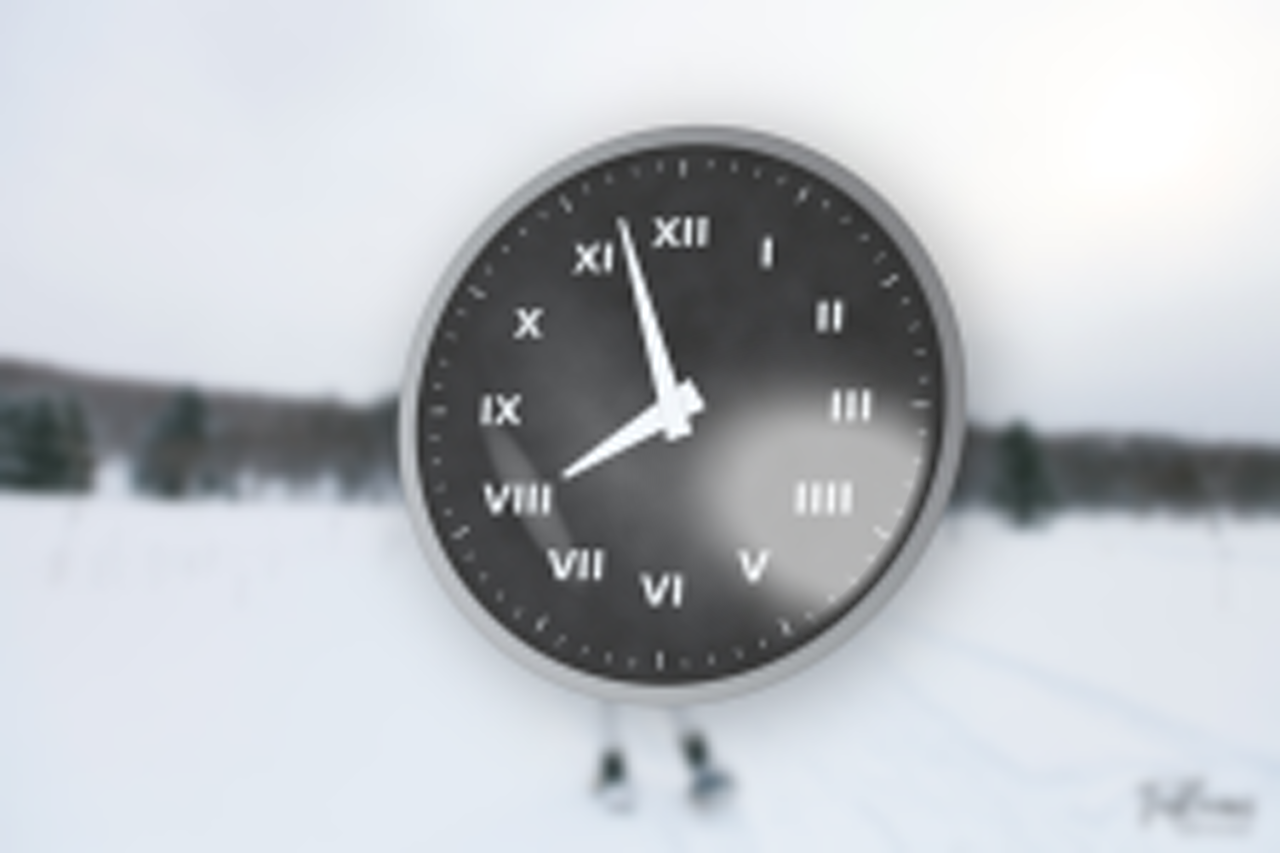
7:57
